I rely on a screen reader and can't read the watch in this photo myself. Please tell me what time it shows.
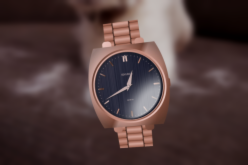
12:41
